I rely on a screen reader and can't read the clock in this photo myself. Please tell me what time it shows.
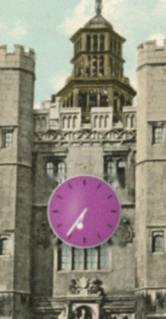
6:36
